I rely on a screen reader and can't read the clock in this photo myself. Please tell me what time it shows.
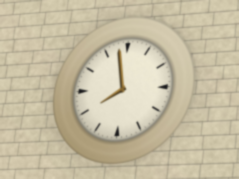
7:58
